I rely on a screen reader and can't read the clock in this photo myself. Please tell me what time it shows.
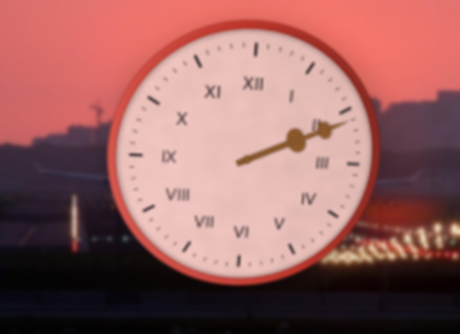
2:11
